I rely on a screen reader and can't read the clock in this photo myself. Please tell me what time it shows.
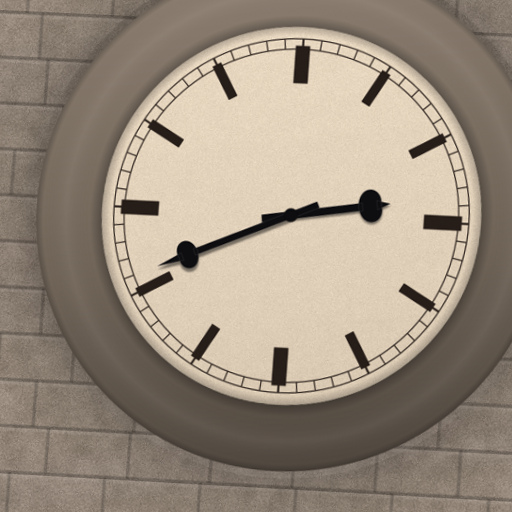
2:41
